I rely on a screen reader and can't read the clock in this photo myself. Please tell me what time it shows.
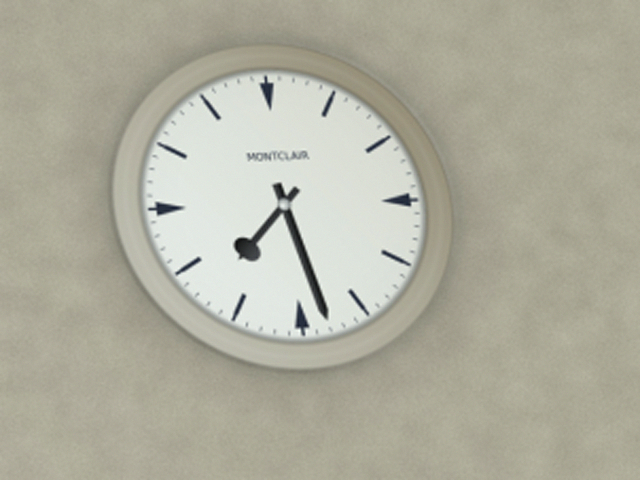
7:28
